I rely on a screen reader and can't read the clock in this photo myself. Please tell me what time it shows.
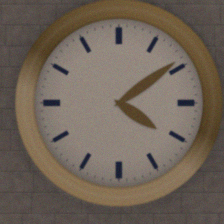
4:09
